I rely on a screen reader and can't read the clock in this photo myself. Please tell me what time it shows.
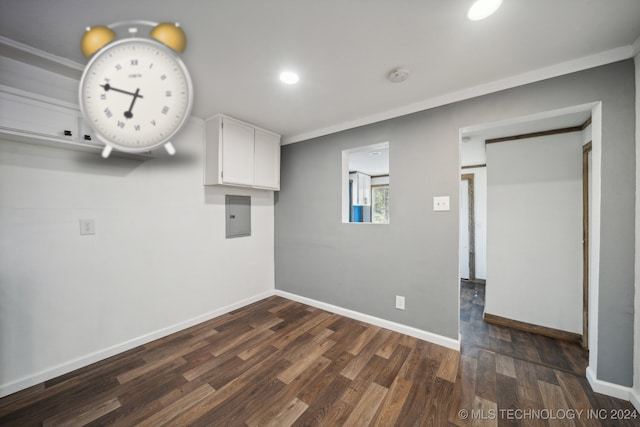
6:48
